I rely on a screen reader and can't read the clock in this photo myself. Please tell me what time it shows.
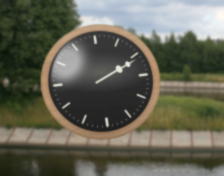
2:11
